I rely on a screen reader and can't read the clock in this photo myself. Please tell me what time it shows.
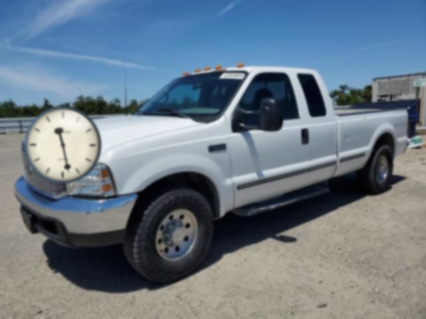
11:28
